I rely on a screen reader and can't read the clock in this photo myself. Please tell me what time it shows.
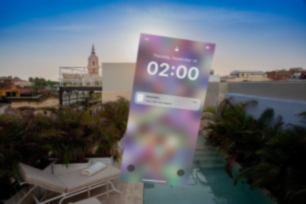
2:00
